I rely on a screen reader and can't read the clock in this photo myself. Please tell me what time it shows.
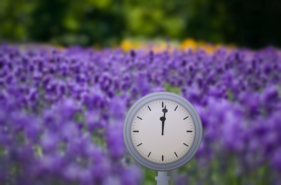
12:01
